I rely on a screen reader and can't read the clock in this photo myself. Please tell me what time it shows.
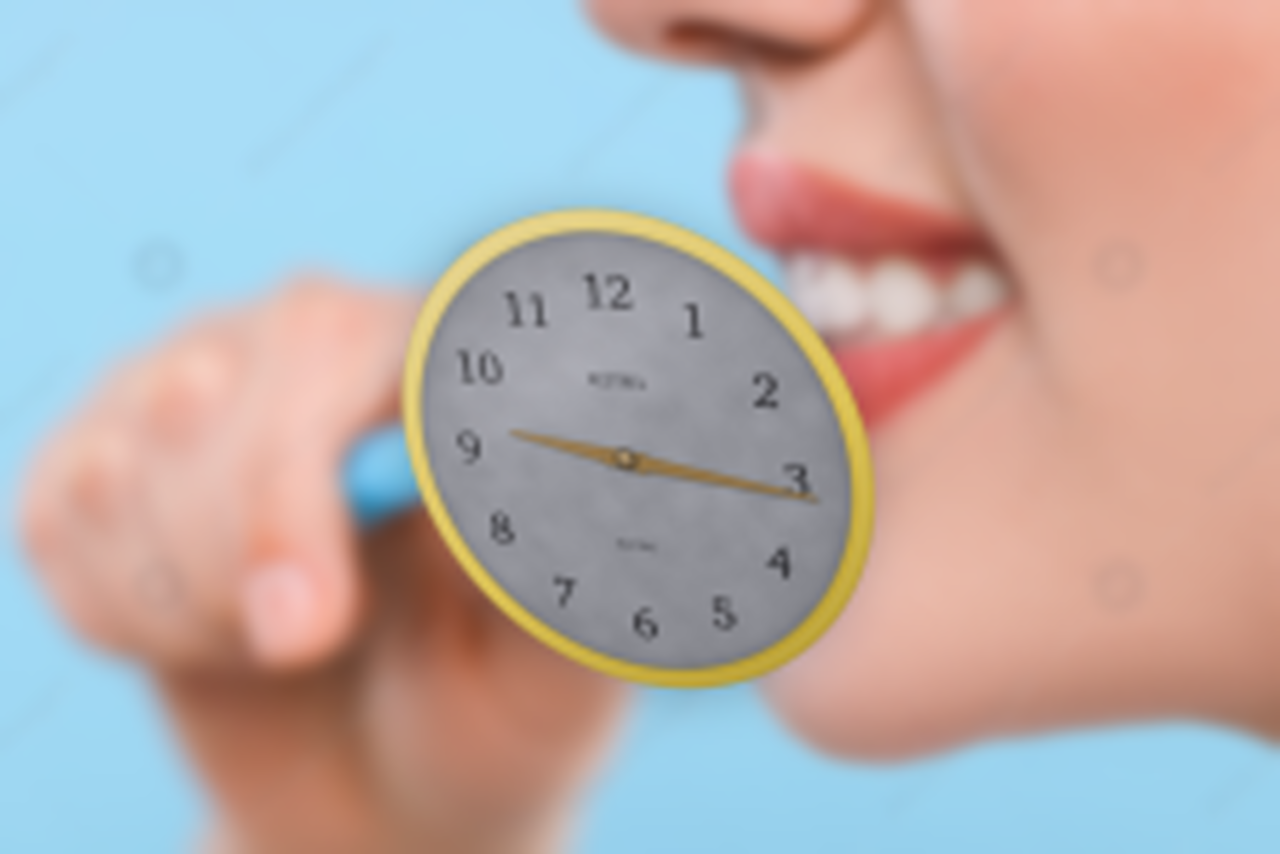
9:16
